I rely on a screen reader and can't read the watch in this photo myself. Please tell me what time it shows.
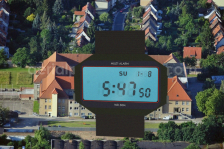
5:47:50
